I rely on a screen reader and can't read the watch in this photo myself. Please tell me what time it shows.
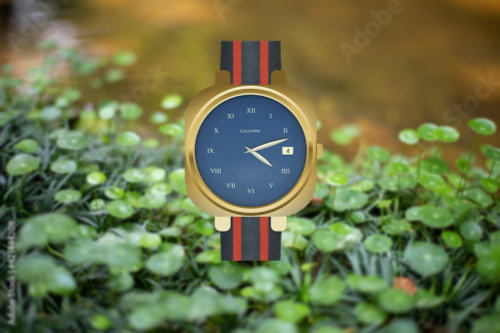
4:12
